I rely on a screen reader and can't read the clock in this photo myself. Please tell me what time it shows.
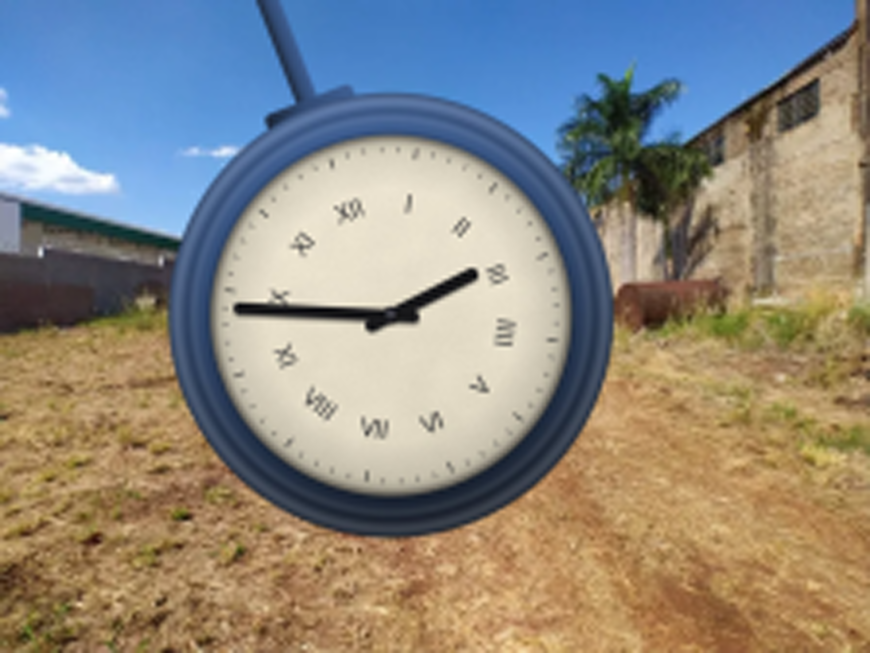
2:49
